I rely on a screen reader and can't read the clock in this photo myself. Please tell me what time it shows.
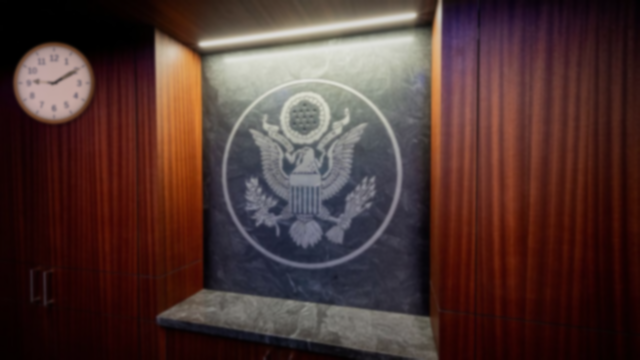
9:10
